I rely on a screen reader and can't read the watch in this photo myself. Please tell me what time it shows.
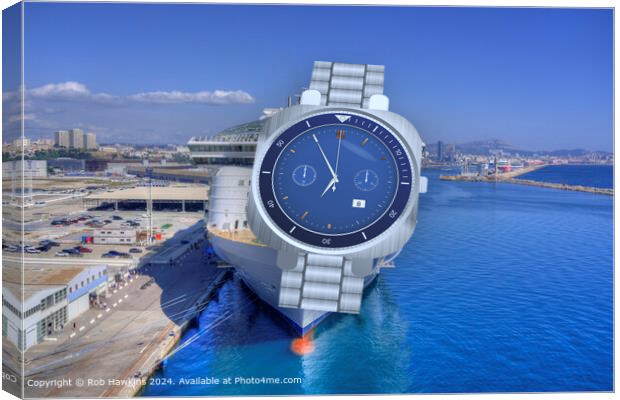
6:55
